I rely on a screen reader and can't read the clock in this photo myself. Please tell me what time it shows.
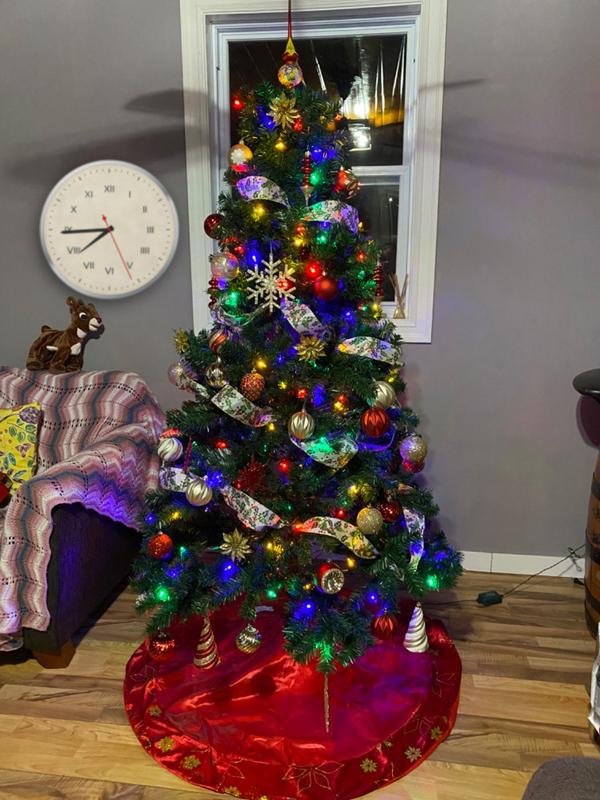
7:44:26
